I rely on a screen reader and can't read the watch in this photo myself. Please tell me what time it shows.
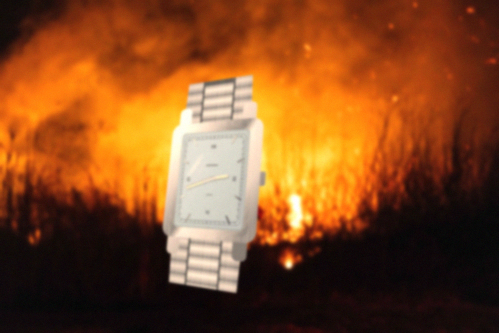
2:42
